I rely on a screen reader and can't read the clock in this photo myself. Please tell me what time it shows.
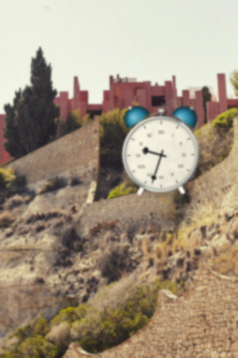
9:33
